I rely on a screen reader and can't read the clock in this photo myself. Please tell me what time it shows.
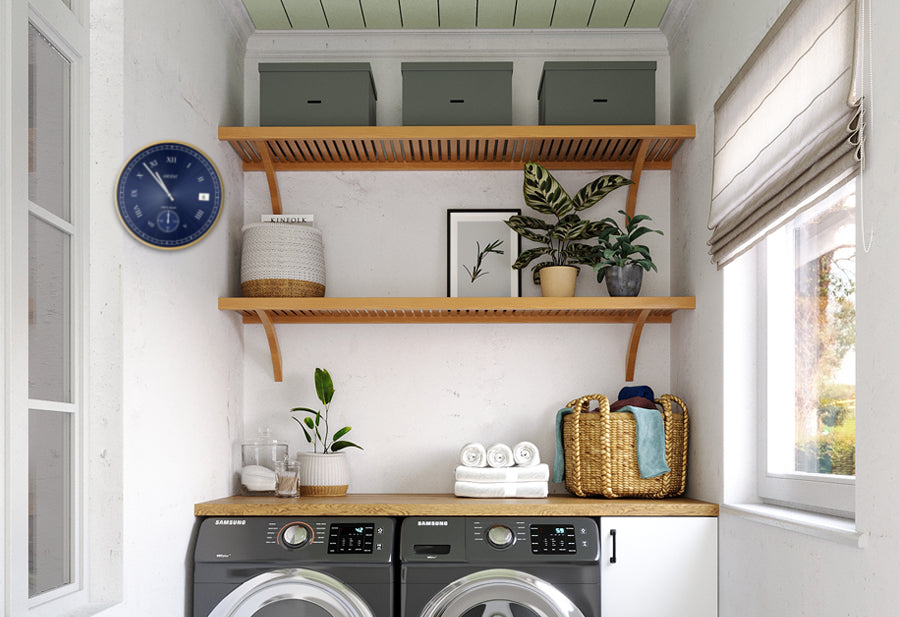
10:53
